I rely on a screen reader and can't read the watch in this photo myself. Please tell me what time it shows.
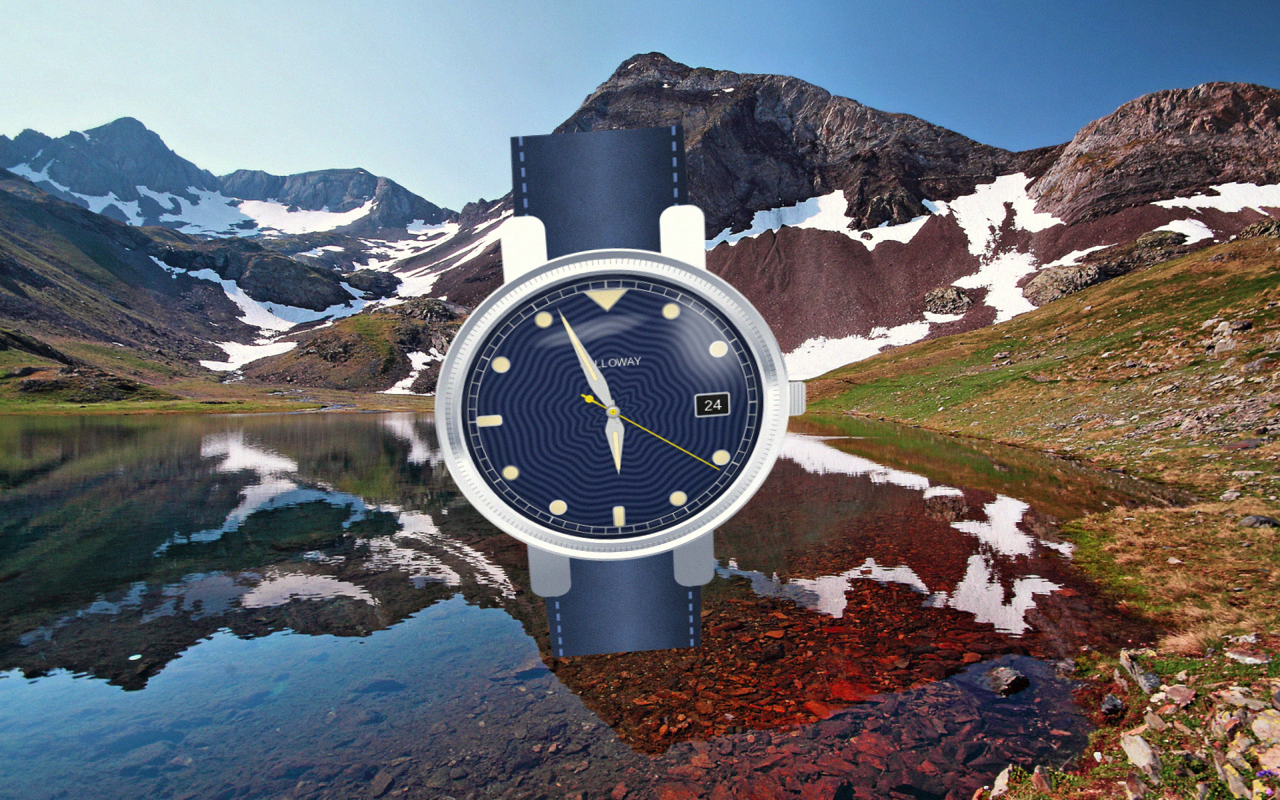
5:56:21
